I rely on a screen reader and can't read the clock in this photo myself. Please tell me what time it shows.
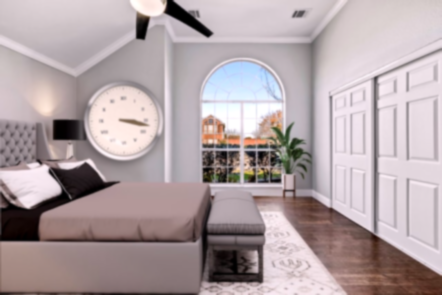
3:17
